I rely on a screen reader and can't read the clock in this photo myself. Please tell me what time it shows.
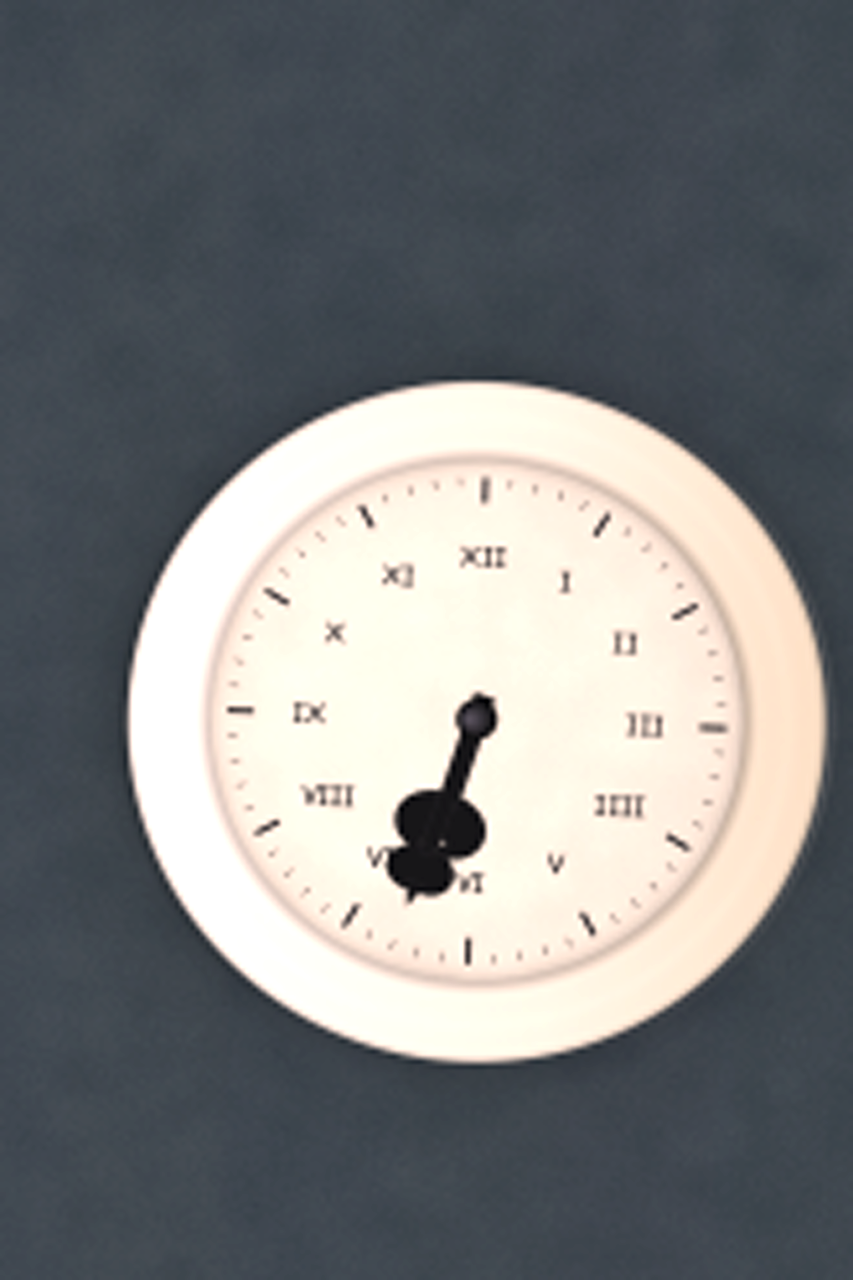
6:33
